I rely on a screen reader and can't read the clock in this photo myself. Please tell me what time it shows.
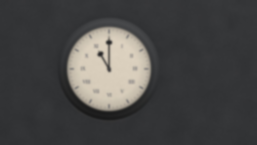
11:00
